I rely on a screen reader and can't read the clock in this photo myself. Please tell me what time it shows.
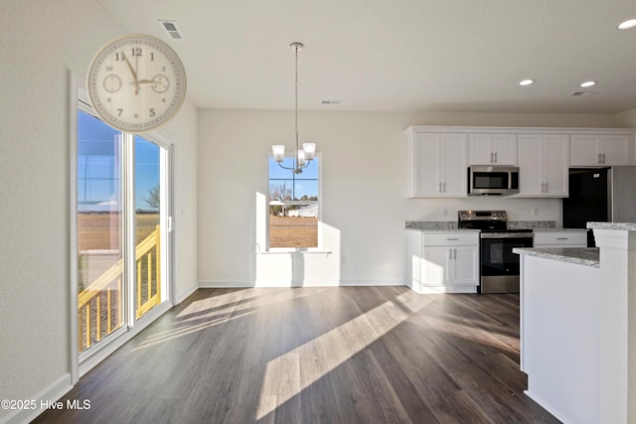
2:56
